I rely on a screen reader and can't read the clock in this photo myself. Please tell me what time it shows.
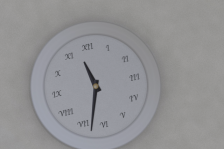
11:33
